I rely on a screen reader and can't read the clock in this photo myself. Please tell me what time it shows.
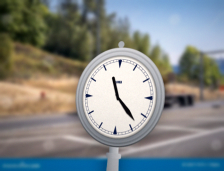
11:23
